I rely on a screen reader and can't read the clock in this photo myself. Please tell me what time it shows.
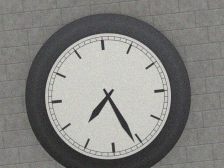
7:26
